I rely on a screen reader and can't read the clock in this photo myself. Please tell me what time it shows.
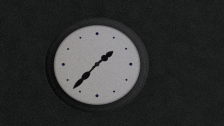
1:37
